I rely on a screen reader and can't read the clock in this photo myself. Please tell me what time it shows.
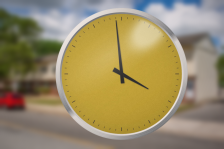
3:59
